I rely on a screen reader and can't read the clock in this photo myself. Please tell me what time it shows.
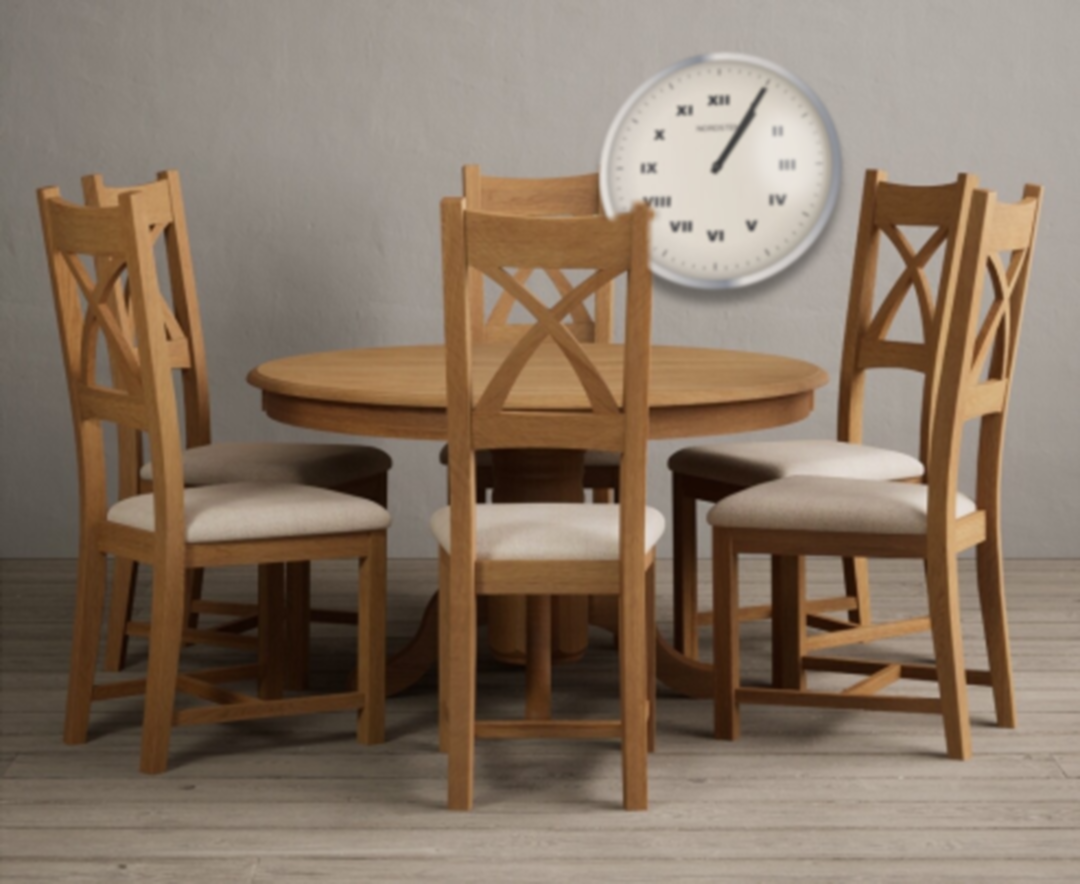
1:05
